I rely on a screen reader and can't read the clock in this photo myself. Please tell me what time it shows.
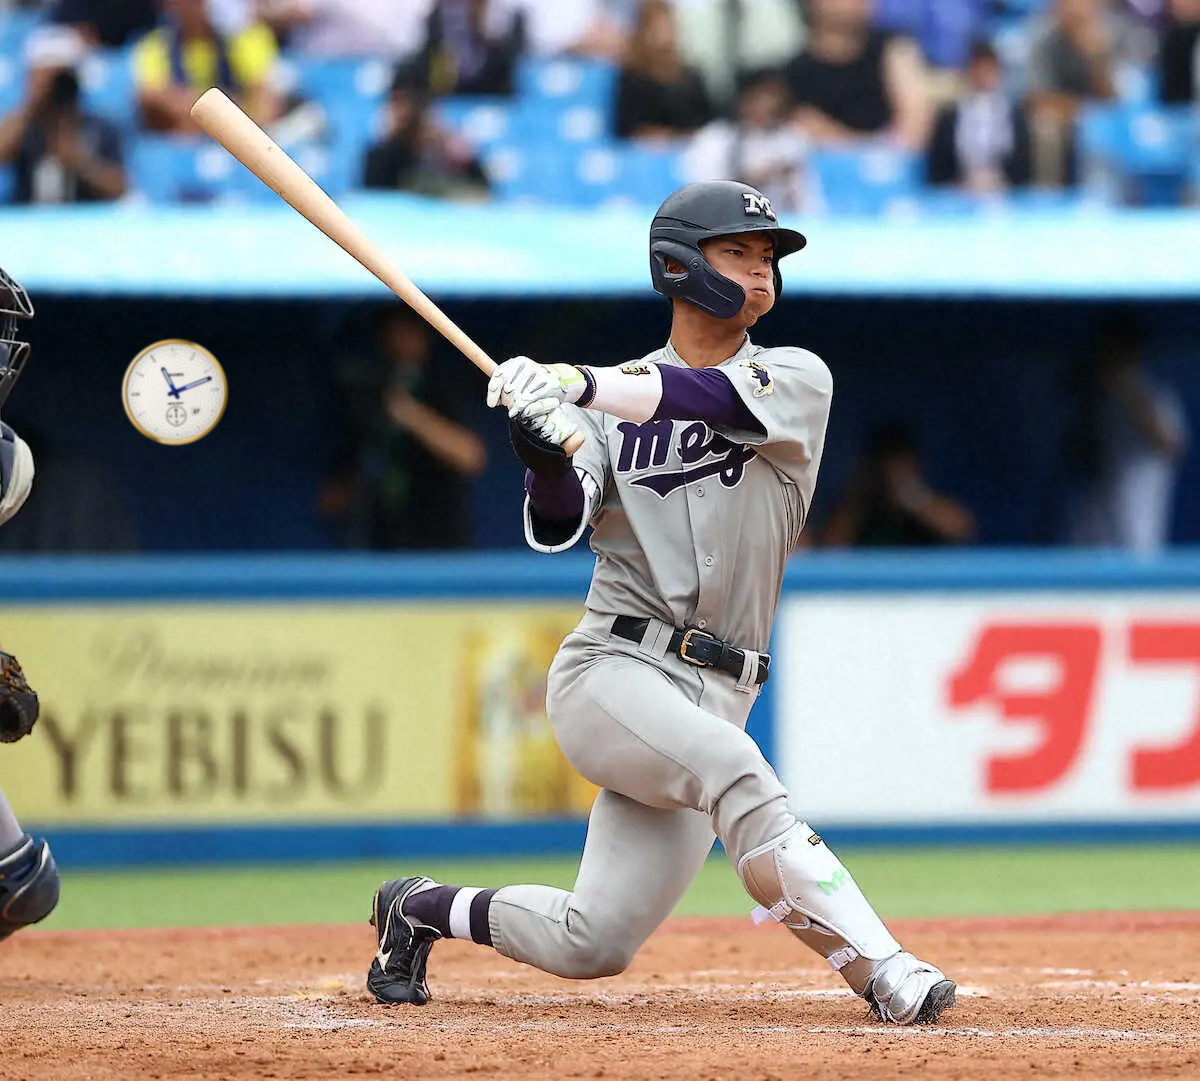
11:12
